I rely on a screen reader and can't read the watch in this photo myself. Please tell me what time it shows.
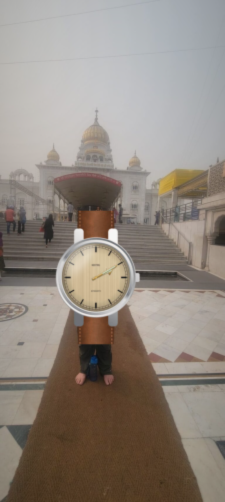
2:10
